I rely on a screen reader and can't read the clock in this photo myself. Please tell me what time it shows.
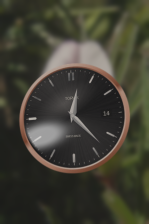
12:23
